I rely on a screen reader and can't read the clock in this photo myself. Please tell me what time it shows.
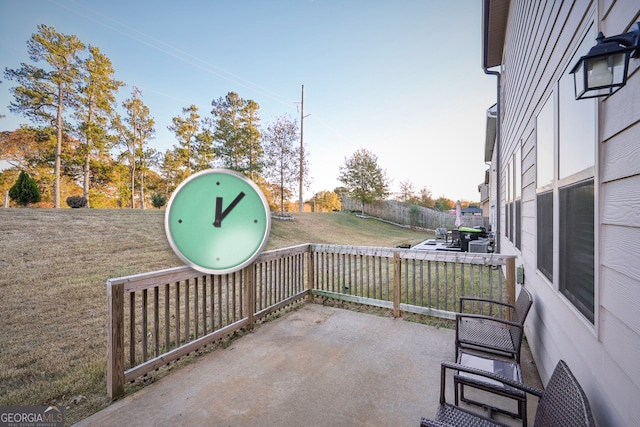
12:07
